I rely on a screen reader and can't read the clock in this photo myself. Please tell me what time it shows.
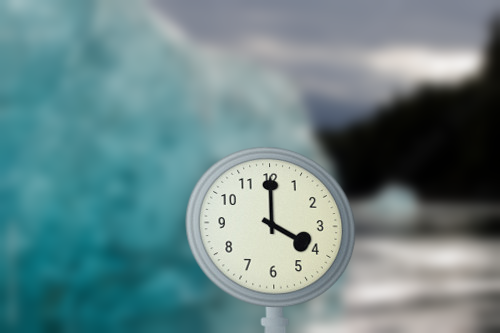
4:00
